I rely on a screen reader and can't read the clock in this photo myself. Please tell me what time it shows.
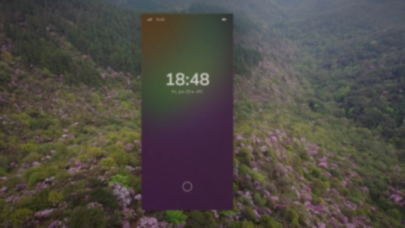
18:48
